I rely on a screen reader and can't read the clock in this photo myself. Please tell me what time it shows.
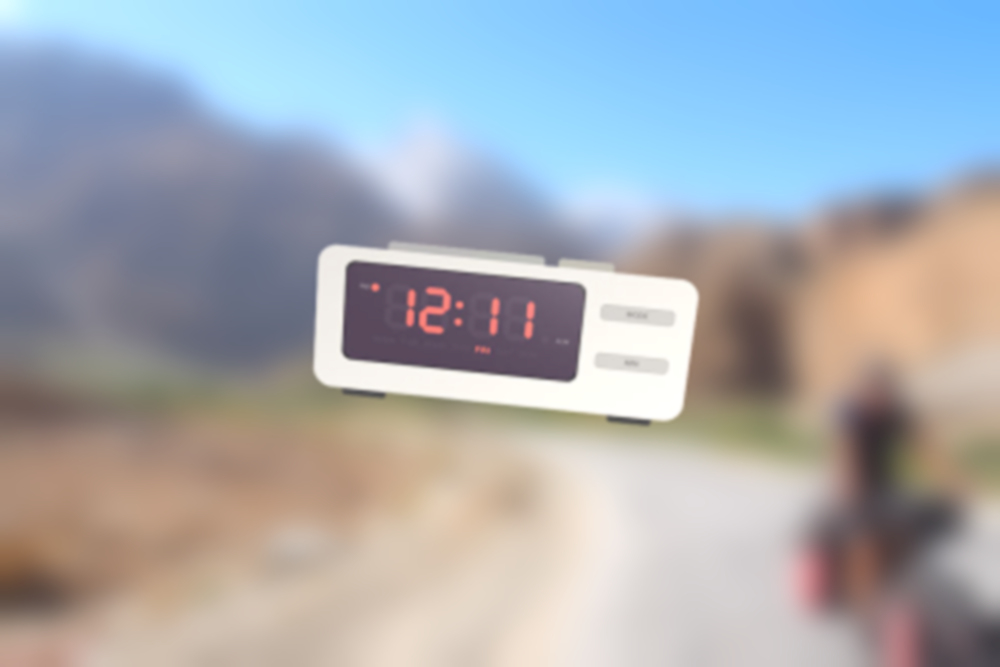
12:11
